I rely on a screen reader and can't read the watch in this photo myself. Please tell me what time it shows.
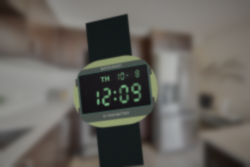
12:09
